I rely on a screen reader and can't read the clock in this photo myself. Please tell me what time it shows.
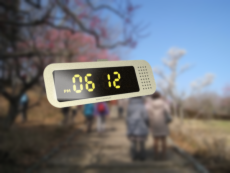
6:12
